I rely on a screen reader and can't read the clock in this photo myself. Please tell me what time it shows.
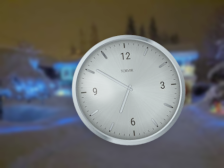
6:51
